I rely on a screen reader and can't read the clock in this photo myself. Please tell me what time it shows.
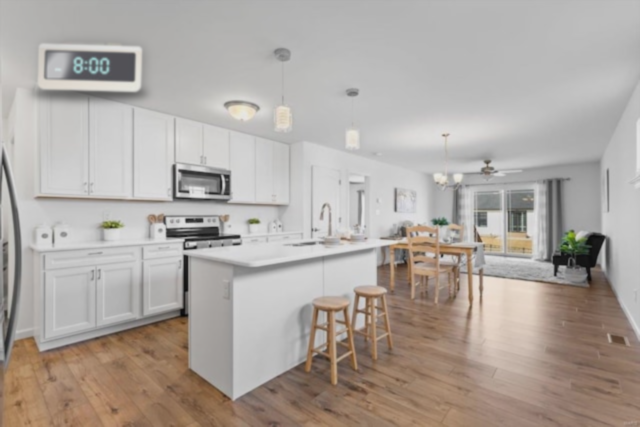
8:00
